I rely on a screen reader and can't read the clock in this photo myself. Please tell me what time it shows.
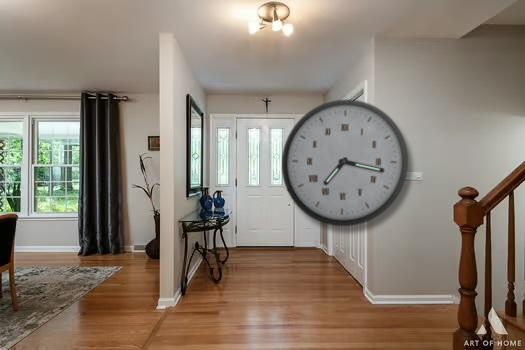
7:17
